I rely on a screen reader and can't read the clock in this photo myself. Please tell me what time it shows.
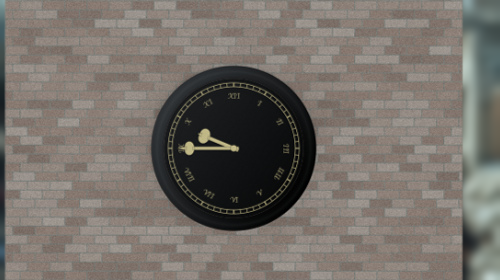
9:45
